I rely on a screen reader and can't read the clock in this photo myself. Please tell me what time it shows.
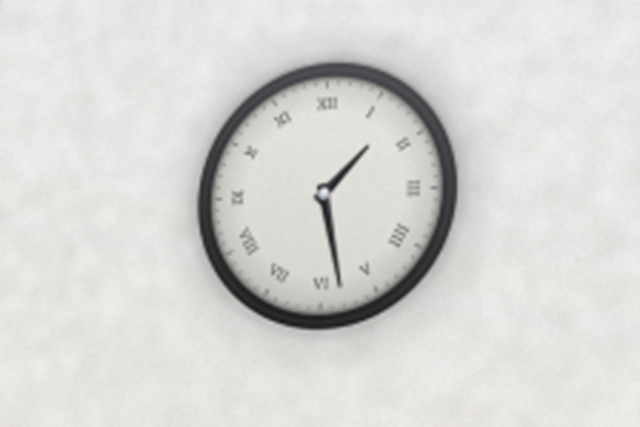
1:28
